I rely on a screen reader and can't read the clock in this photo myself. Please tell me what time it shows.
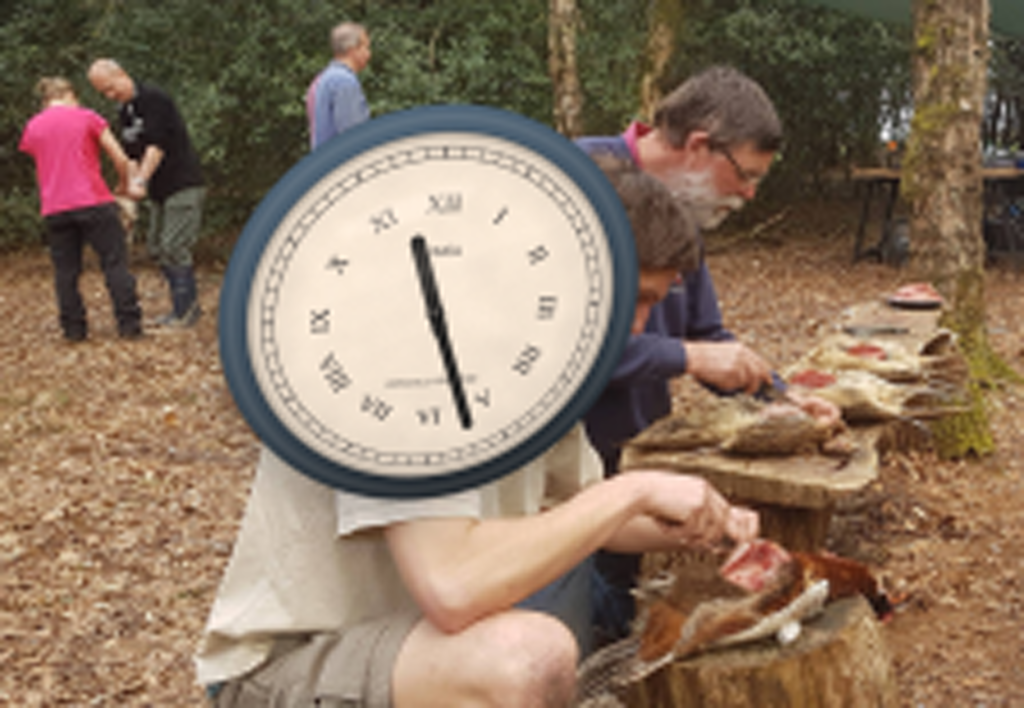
11:27
